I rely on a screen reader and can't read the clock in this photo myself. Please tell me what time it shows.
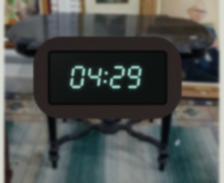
4:29
